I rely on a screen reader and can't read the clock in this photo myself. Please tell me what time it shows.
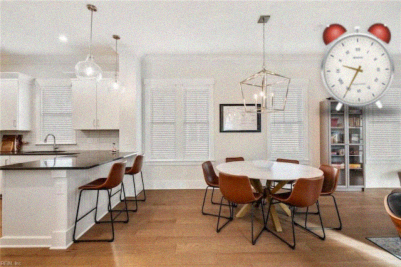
9:35
